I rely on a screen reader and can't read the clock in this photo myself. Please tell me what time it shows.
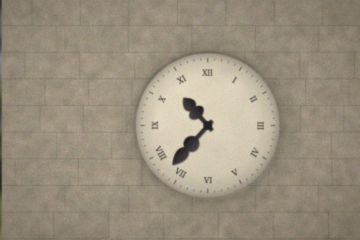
10:37
